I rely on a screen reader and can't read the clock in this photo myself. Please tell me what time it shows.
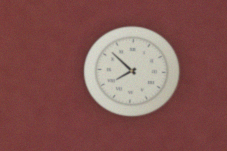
7:52
